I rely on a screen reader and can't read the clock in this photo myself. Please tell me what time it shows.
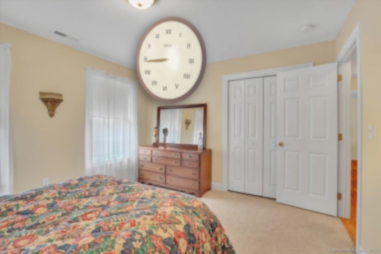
8:44
